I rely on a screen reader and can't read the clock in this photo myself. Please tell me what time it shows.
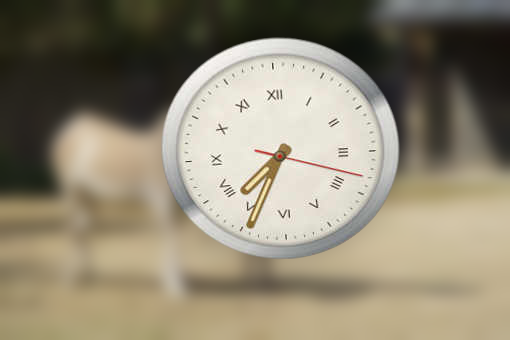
7:34:18
